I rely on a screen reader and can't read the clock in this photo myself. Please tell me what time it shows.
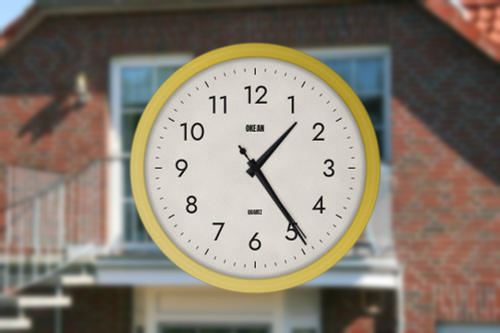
1:24:24
